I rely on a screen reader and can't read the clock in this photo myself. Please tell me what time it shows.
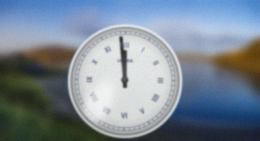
11:59
